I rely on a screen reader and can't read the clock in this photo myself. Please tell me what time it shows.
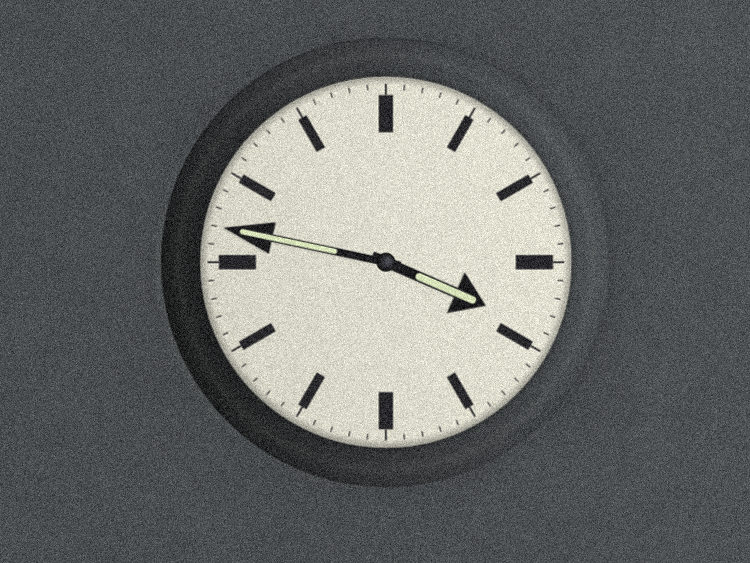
3:47
